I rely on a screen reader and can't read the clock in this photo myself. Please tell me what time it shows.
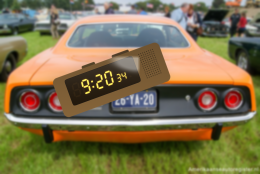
9:20:34
